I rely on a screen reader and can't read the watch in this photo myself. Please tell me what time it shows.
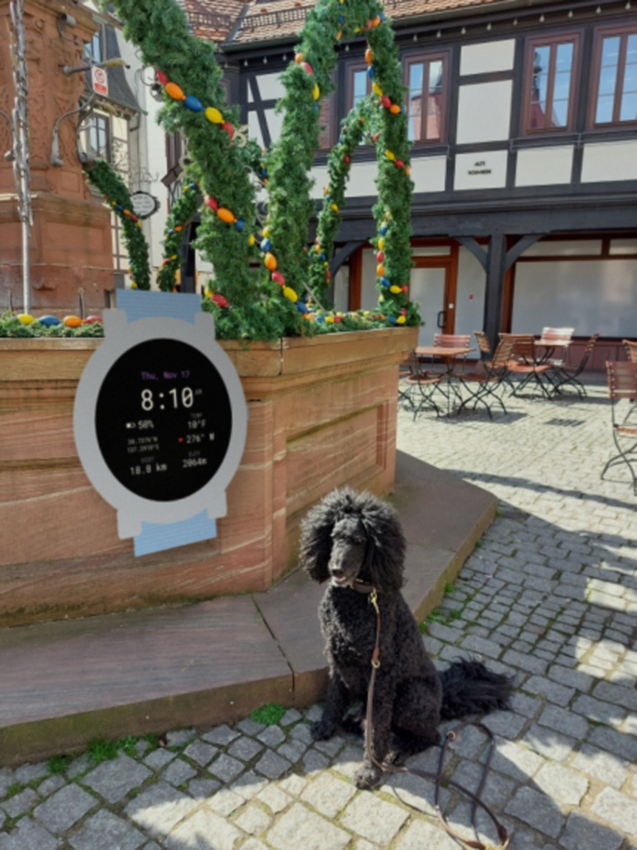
8:10
